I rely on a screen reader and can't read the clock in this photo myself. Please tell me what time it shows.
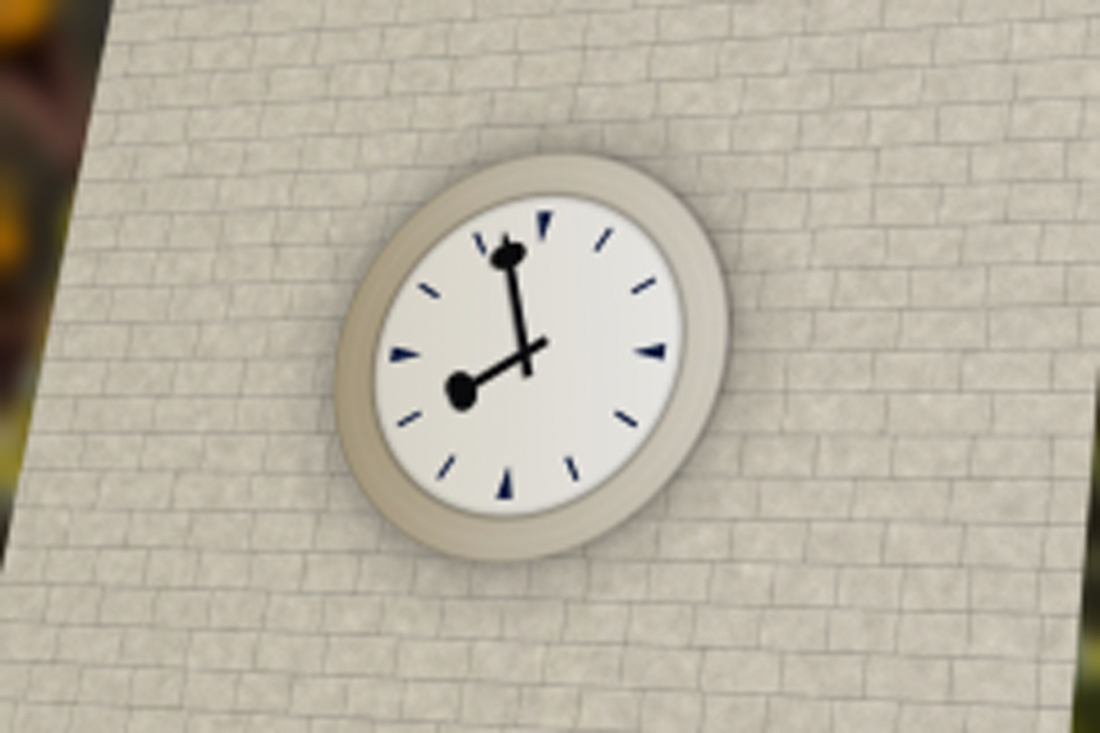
7:57
